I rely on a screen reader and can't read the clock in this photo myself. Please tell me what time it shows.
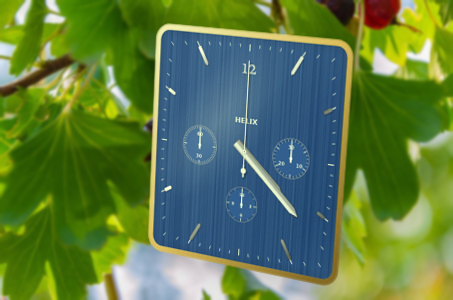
4:22
